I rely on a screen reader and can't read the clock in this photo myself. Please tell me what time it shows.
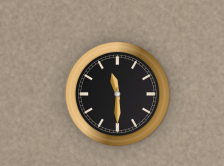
11:30
